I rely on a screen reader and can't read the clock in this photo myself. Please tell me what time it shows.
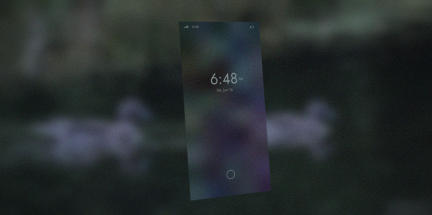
6:48
